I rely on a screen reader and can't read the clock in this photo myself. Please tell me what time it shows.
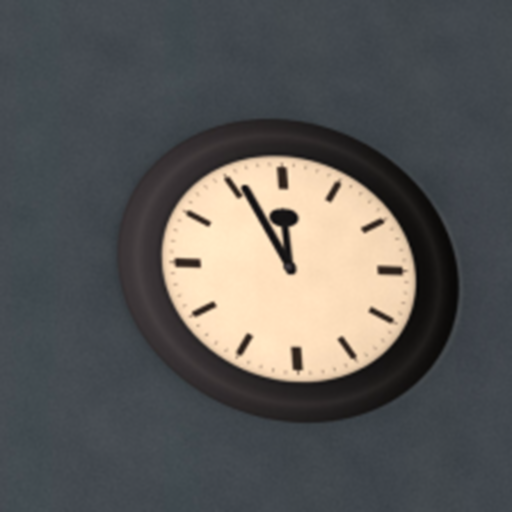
11:56
